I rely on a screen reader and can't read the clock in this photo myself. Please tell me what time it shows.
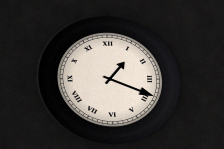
1:19
